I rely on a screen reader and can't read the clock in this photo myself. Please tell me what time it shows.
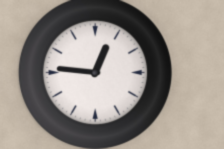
12:46
